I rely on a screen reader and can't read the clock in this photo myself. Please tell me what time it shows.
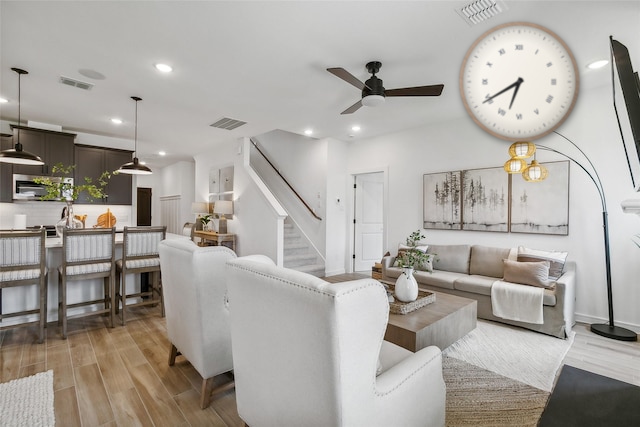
6:40
